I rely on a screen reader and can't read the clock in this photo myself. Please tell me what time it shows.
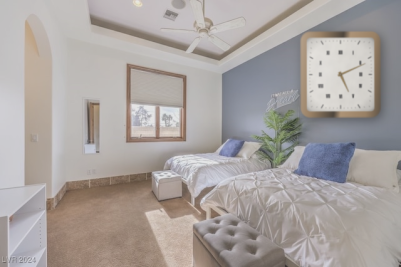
5:11
